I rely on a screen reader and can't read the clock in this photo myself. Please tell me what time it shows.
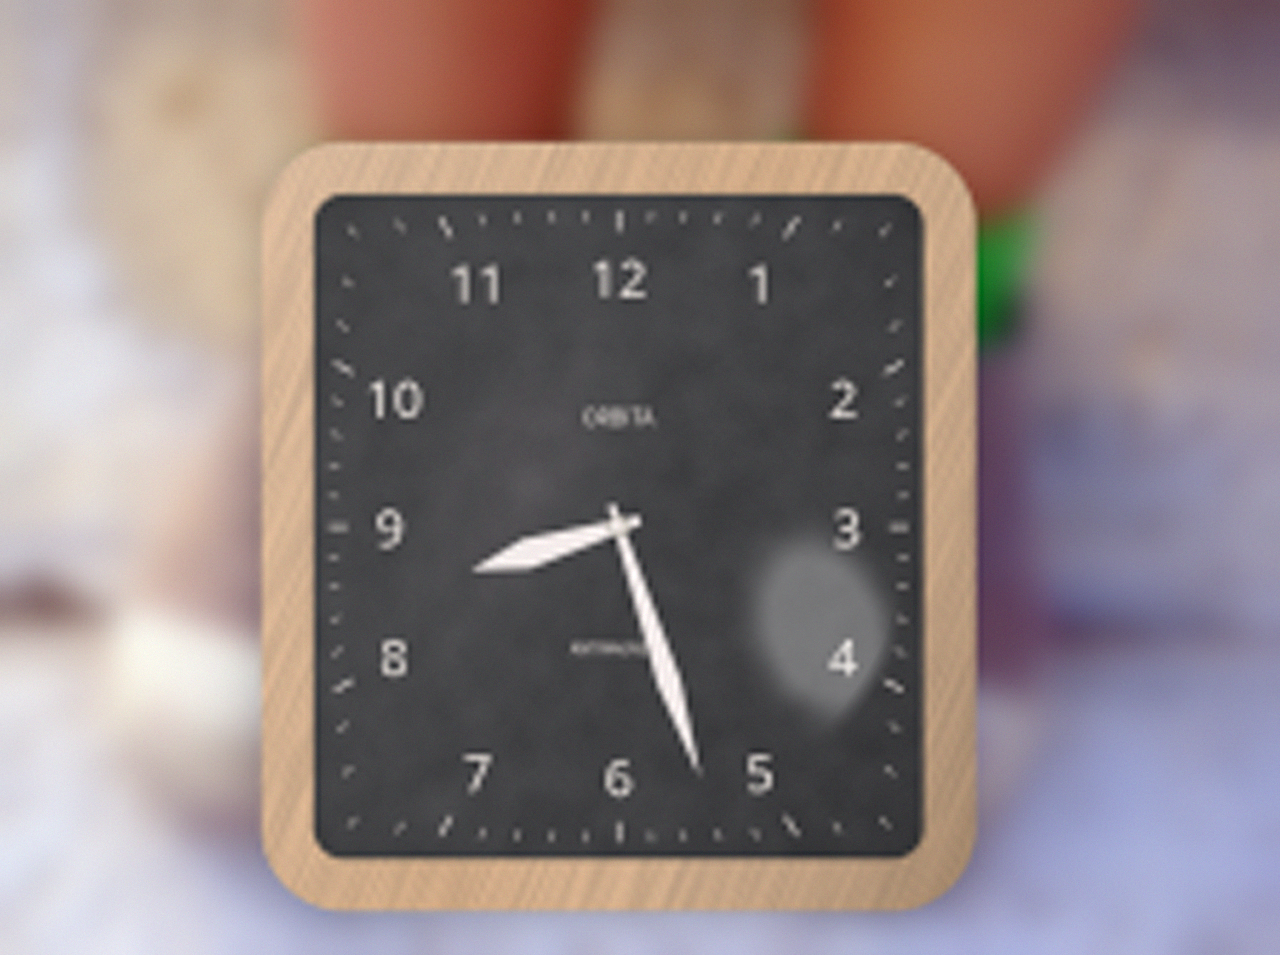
8:27
